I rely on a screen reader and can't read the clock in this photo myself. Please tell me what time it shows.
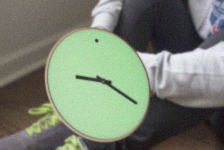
9:21
